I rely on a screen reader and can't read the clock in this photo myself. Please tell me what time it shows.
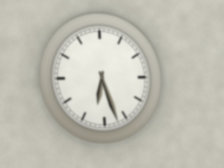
6:27
